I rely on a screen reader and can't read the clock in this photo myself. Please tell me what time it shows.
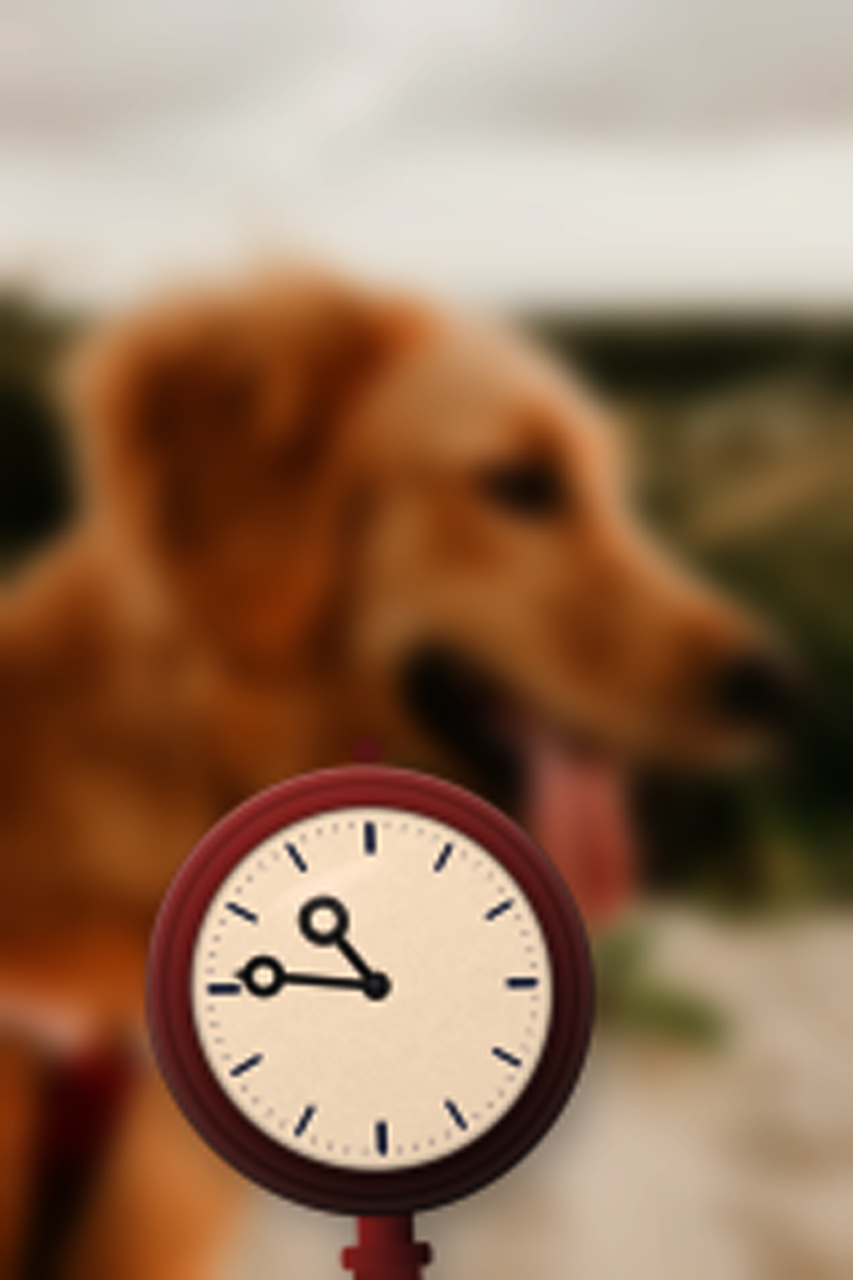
10:46
